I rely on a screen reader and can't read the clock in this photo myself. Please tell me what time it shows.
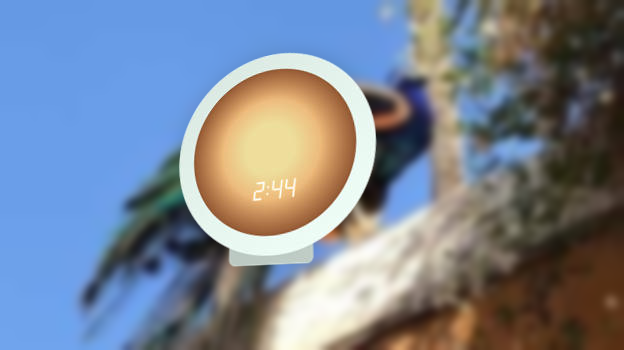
2:44
